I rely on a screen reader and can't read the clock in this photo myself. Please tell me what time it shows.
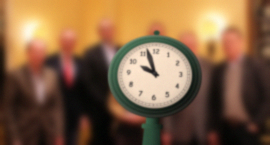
9:57
